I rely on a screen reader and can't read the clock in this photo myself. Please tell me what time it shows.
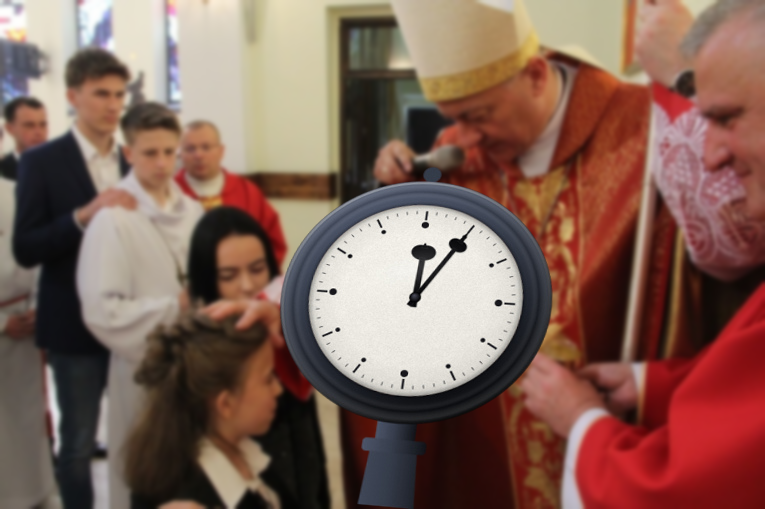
12:05
